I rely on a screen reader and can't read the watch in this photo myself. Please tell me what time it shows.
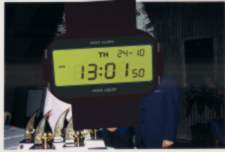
13:01
